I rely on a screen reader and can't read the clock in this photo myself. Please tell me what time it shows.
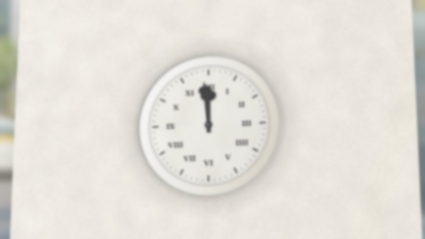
11:59
